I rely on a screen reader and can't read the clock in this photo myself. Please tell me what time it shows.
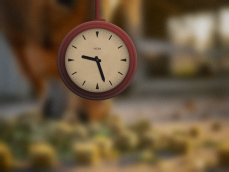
9:27
